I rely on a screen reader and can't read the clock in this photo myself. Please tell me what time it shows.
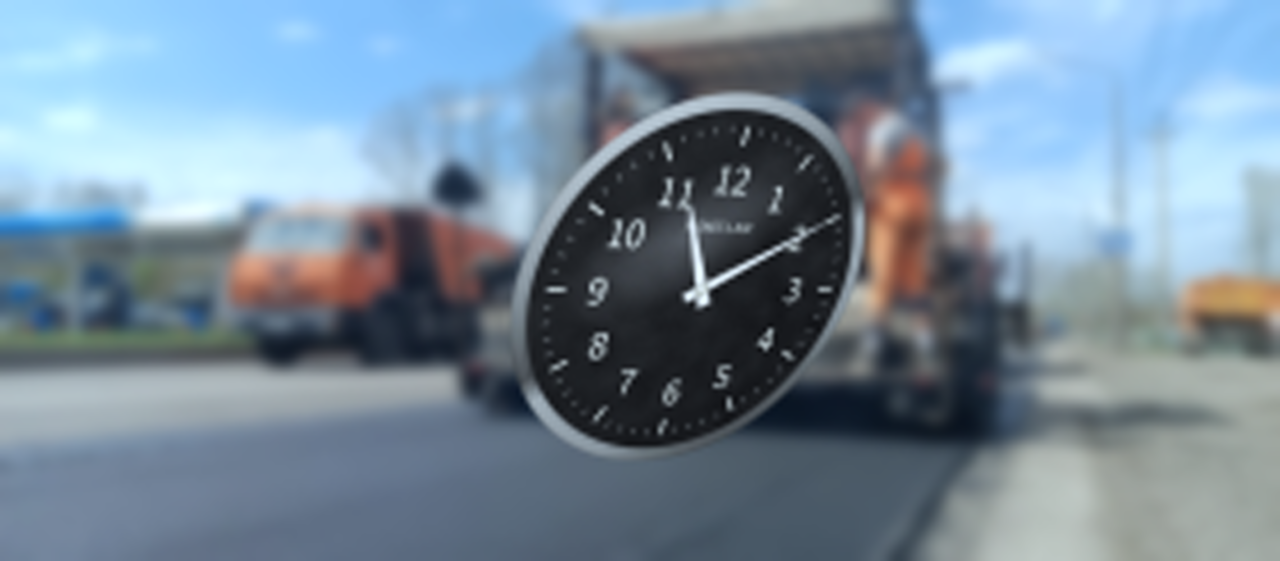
11:10
